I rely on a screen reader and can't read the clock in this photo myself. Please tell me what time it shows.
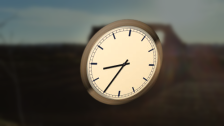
8:35
